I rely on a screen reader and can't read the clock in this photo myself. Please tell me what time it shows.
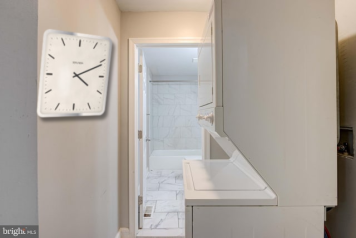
4:11
